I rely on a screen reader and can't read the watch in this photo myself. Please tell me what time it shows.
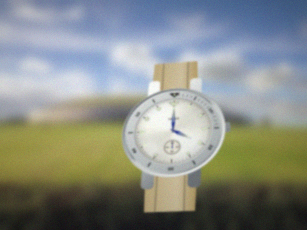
4:00
